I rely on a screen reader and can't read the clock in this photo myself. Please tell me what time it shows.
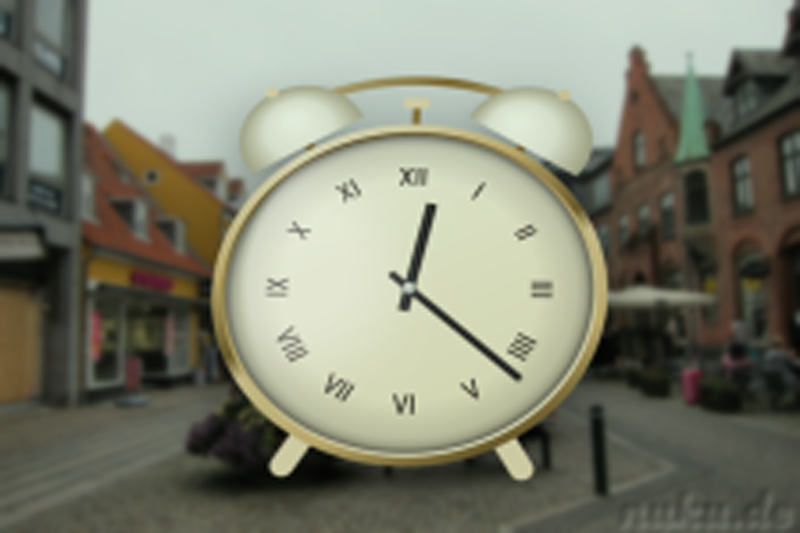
12:22
